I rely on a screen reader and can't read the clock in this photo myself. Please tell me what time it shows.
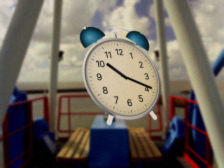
10:19
